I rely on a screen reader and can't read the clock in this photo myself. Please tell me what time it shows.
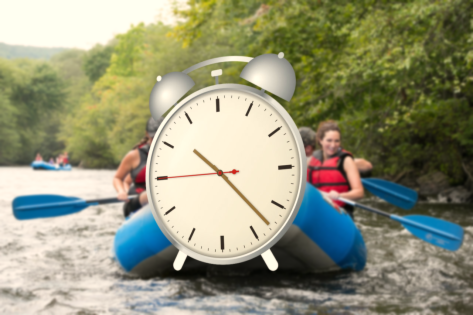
10:22:45
